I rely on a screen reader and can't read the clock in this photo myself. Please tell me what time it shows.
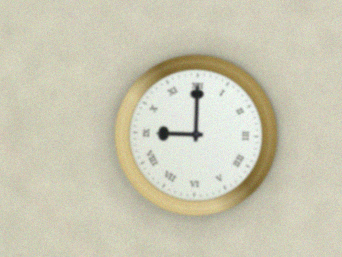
9:00
